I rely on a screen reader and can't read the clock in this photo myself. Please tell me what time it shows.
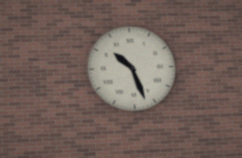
10:27
